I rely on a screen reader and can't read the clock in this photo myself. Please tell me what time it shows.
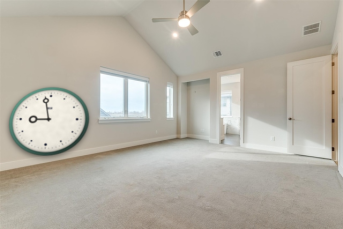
8:58
